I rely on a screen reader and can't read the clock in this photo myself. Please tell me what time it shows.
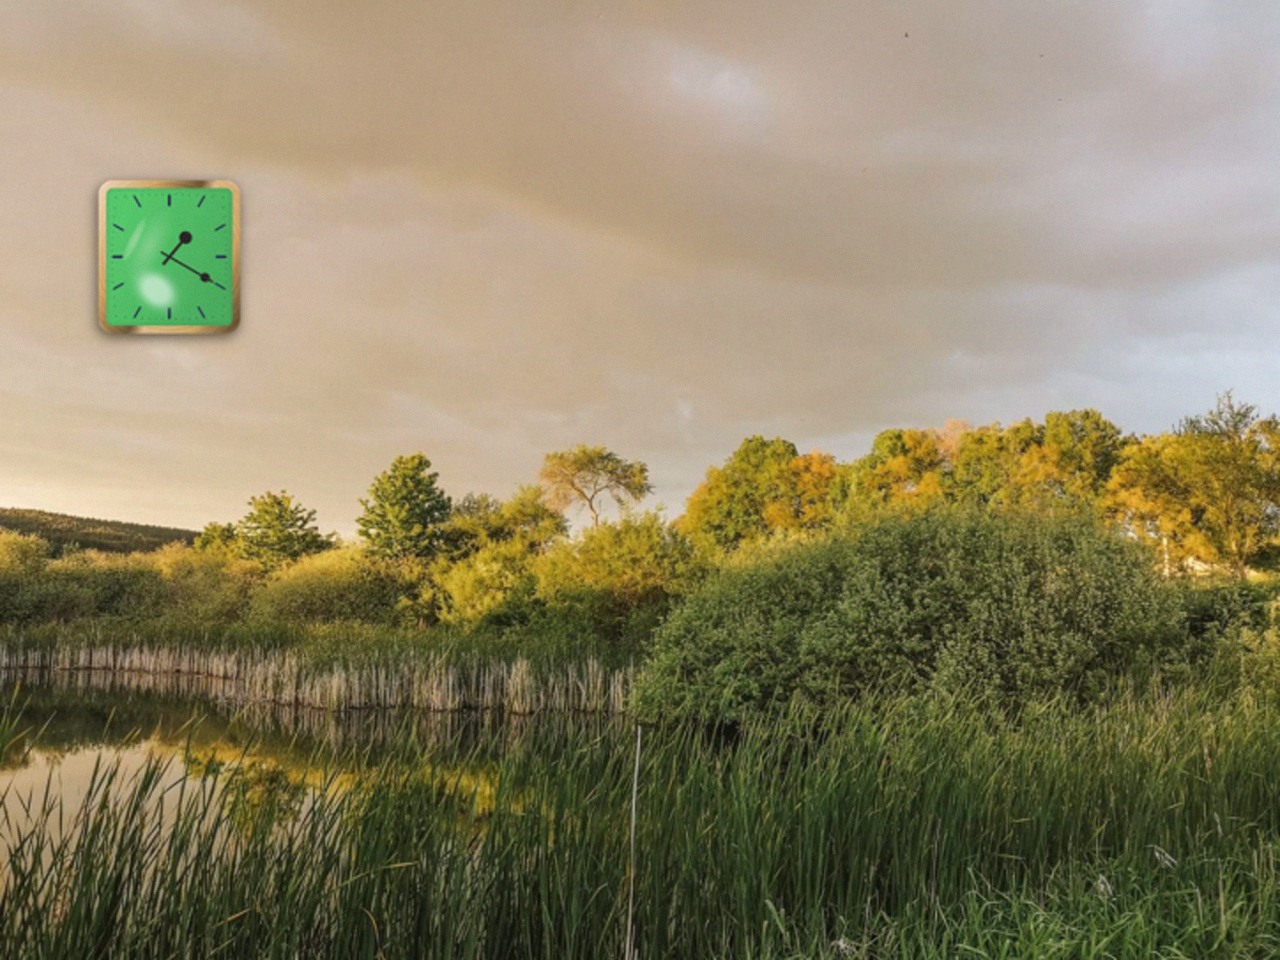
1:20
